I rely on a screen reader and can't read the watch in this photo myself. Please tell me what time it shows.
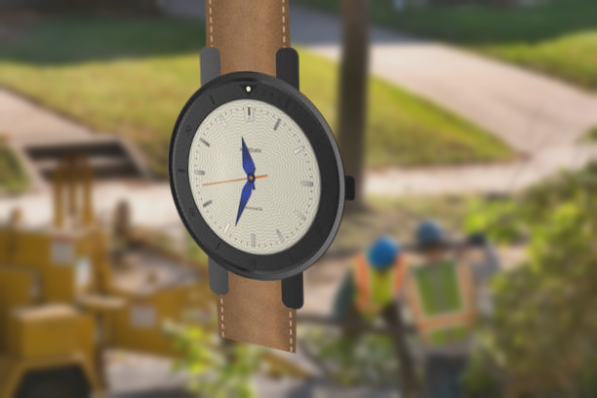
11:33:43
